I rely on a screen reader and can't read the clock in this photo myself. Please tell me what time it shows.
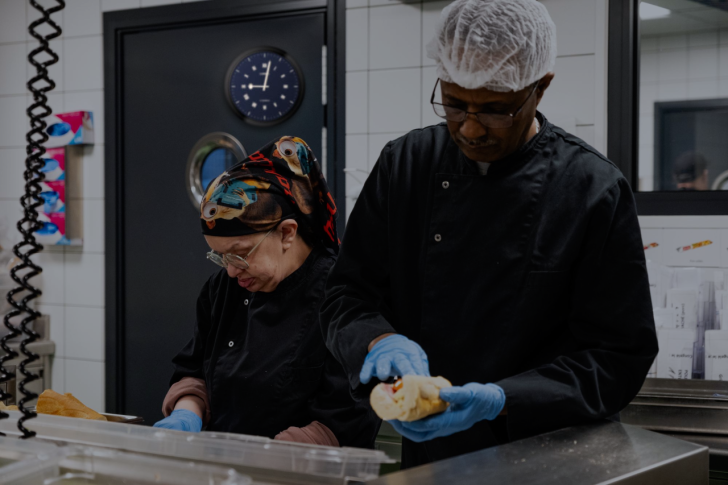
9:02
